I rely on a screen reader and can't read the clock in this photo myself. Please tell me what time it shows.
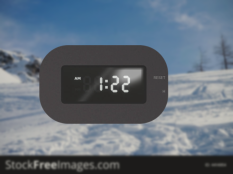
1:22
